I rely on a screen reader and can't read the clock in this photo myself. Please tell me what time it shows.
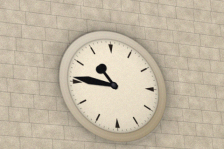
10:46
